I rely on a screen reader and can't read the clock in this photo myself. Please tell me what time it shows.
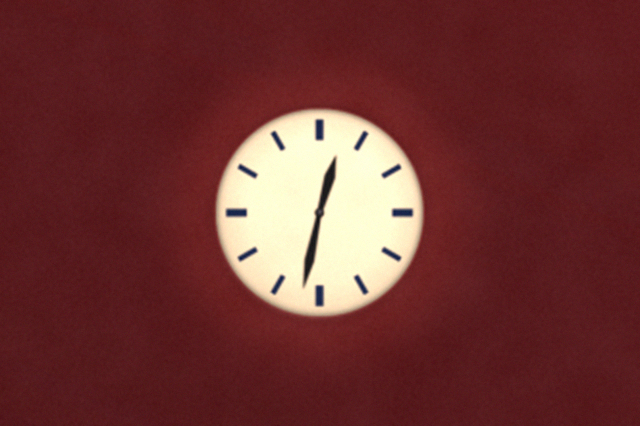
12:32
